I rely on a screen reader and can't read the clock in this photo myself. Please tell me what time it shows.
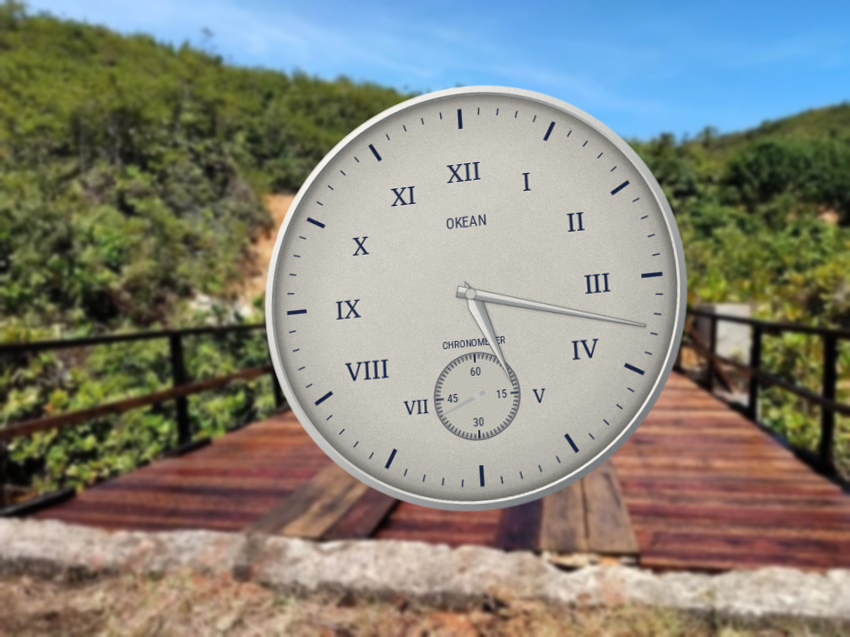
5:17:41
